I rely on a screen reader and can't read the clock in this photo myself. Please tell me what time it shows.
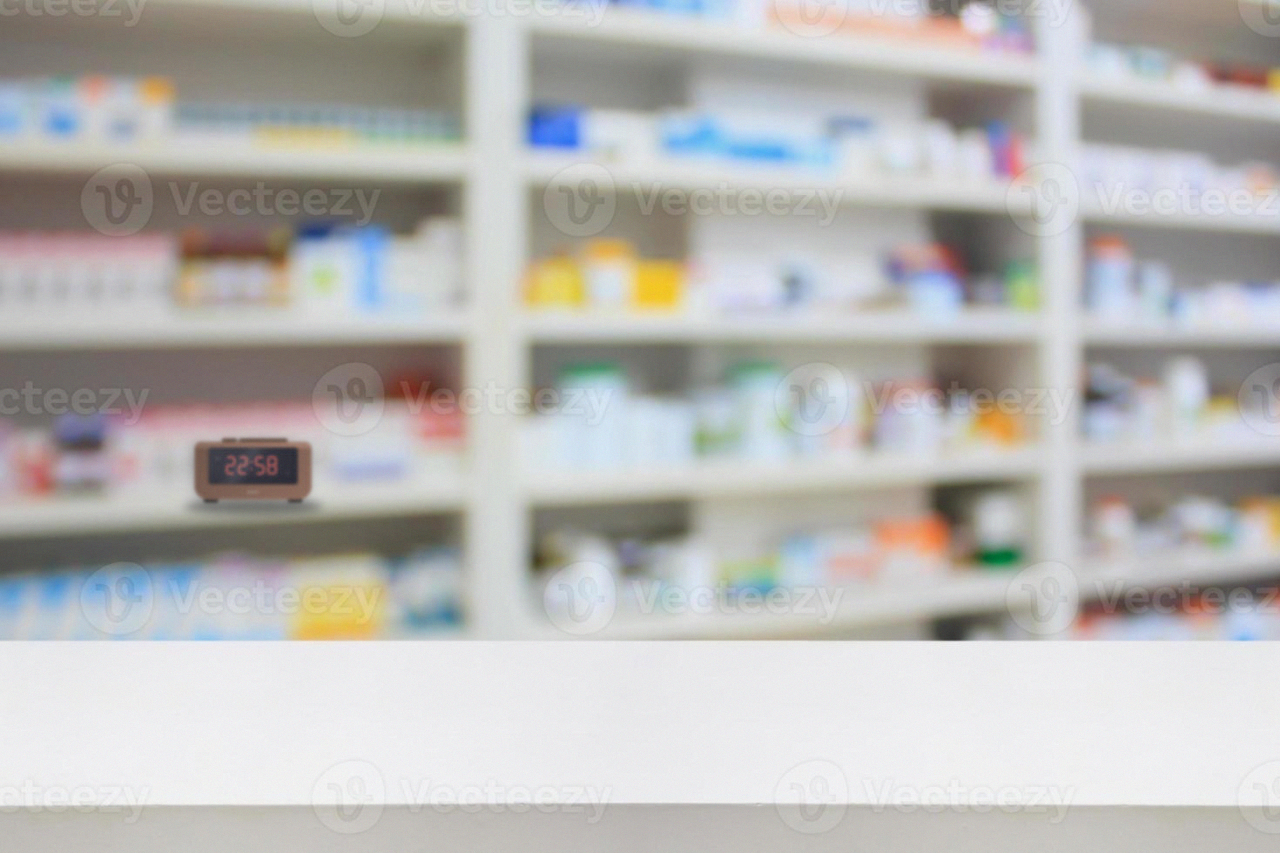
22:58
